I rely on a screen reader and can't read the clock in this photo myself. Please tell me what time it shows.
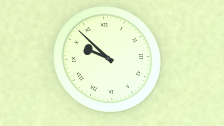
9:53
